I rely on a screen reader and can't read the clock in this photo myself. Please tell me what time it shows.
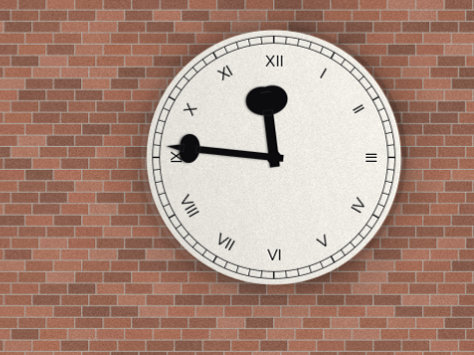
11:46
